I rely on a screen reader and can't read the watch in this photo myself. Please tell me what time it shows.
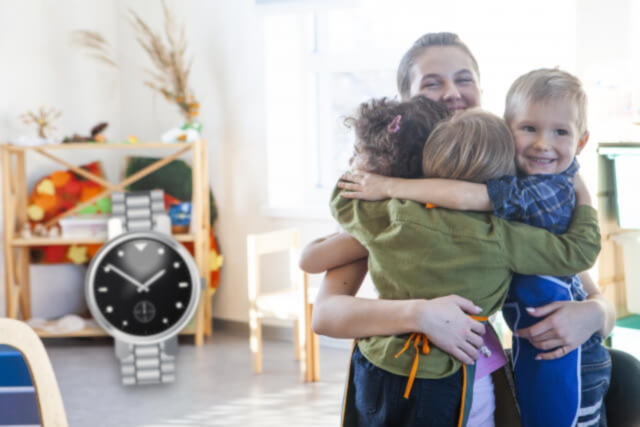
1:51
